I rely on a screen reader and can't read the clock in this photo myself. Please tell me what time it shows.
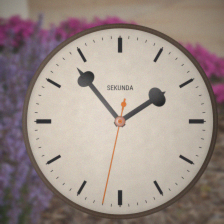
1:53:32
